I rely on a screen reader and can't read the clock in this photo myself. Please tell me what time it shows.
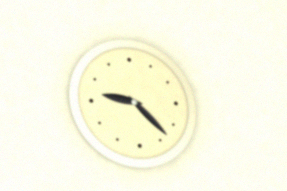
9:23
